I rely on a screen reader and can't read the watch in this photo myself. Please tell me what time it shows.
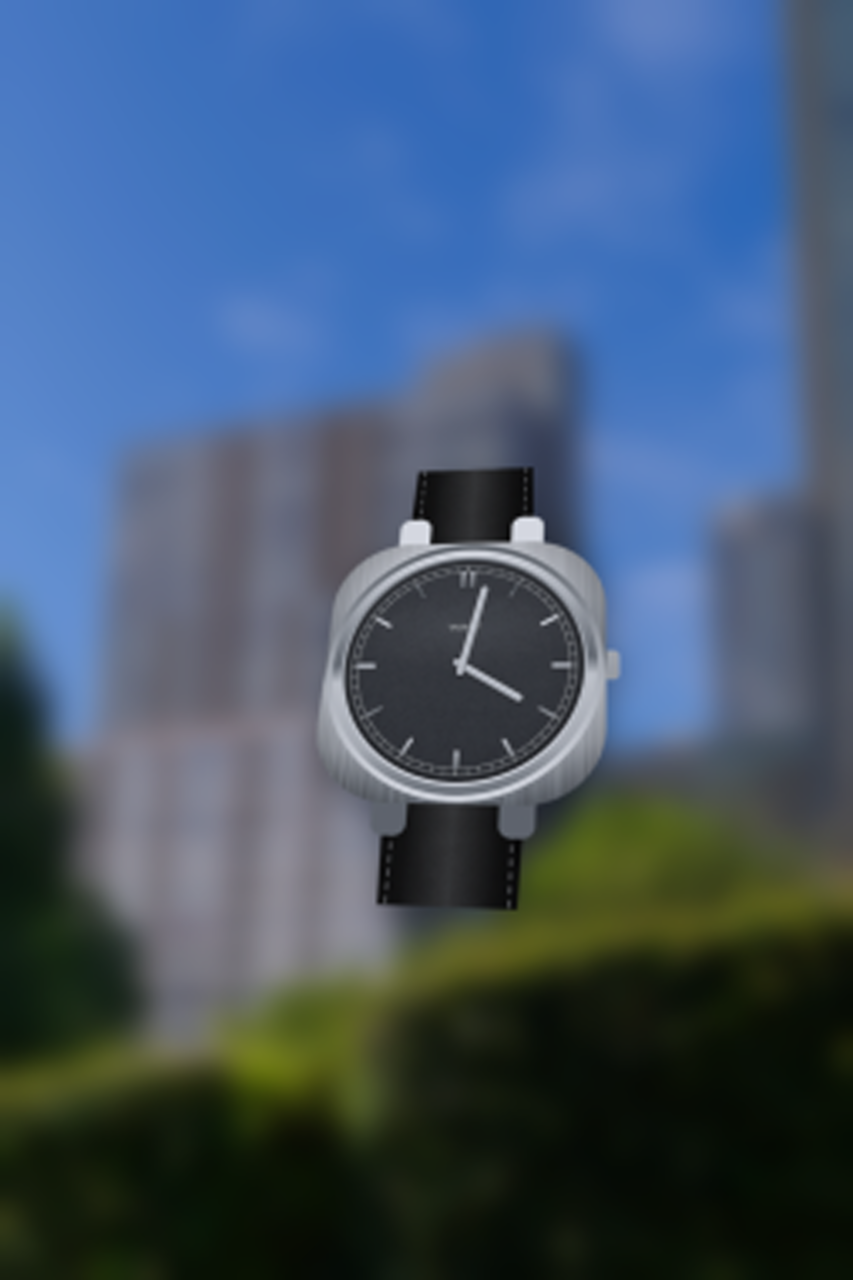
4:02
